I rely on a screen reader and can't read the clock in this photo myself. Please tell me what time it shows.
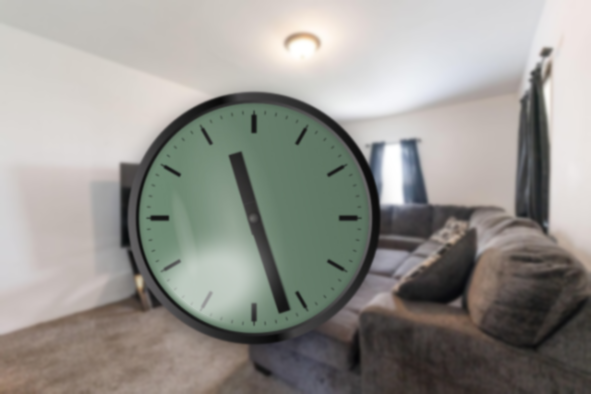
11:27
